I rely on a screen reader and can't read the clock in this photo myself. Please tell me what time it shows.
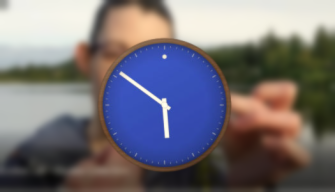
5:51
